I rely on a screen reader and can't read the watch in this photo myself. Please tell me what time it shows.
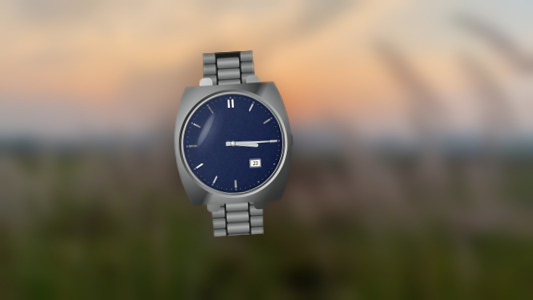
3:15
